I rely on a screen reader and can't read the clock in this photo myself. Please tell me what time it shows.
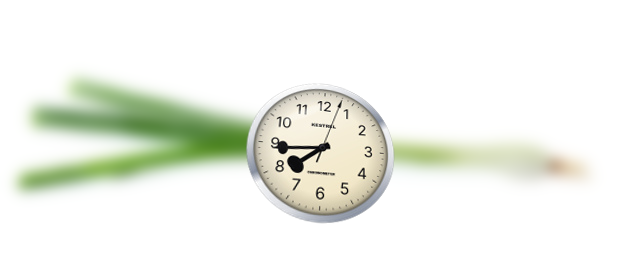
7:44:03
